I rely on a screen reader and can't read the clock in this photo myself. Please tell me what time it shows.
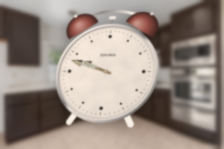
9:48
